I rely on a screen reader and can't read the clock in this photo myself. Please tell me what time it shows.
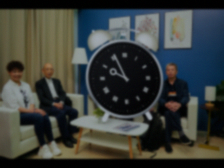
9:56
